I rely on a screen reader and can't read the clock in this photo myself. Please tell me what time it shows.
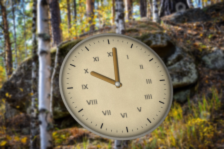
10:01
